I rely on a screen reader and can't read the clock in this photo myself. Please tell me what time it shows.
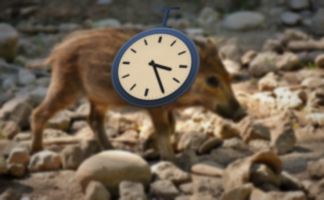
3:25
